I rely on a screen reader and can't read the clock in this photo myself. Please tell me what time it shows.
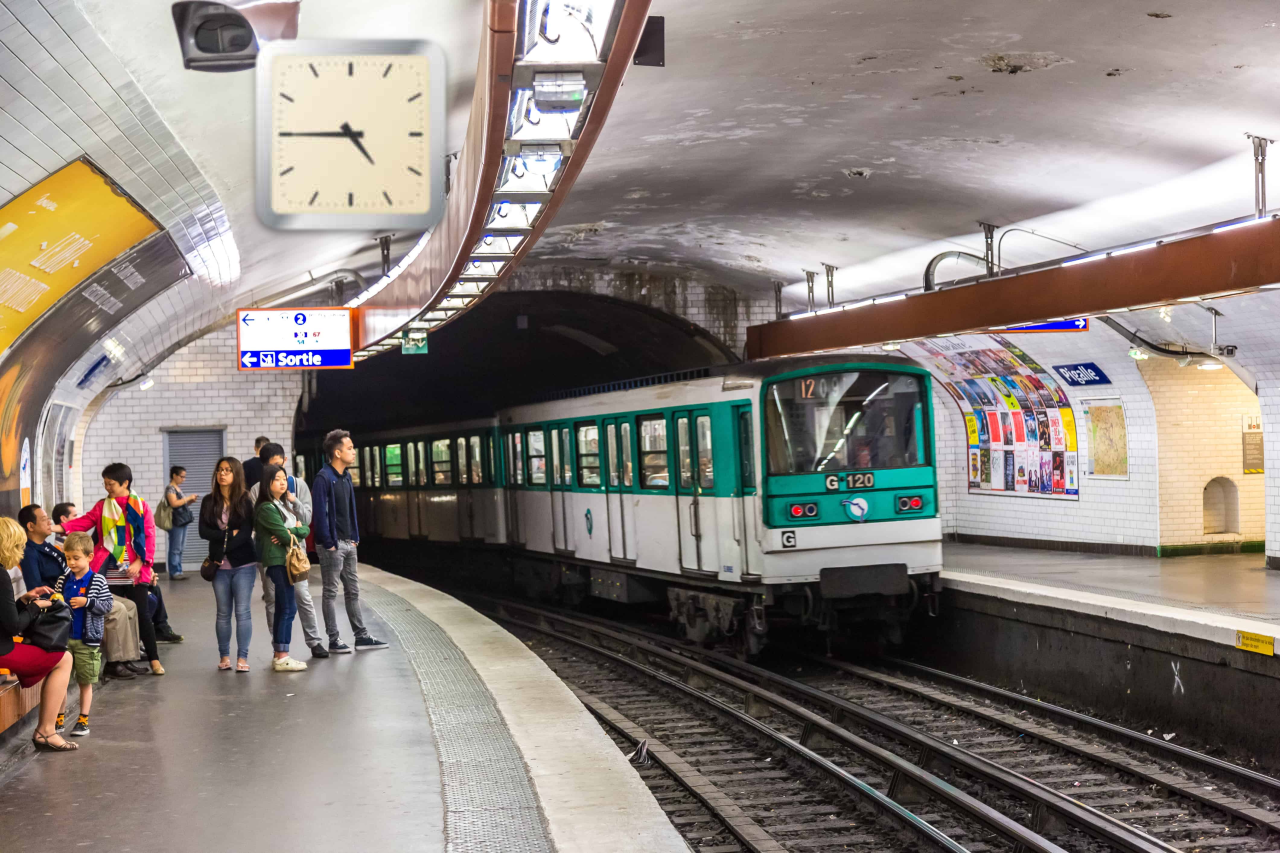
4:45
